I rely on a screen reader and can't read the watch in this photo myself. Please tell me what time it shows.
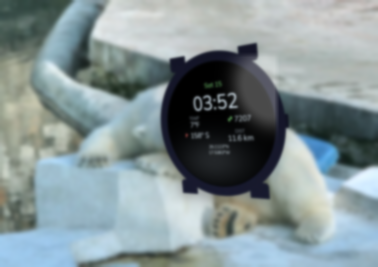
3:52
